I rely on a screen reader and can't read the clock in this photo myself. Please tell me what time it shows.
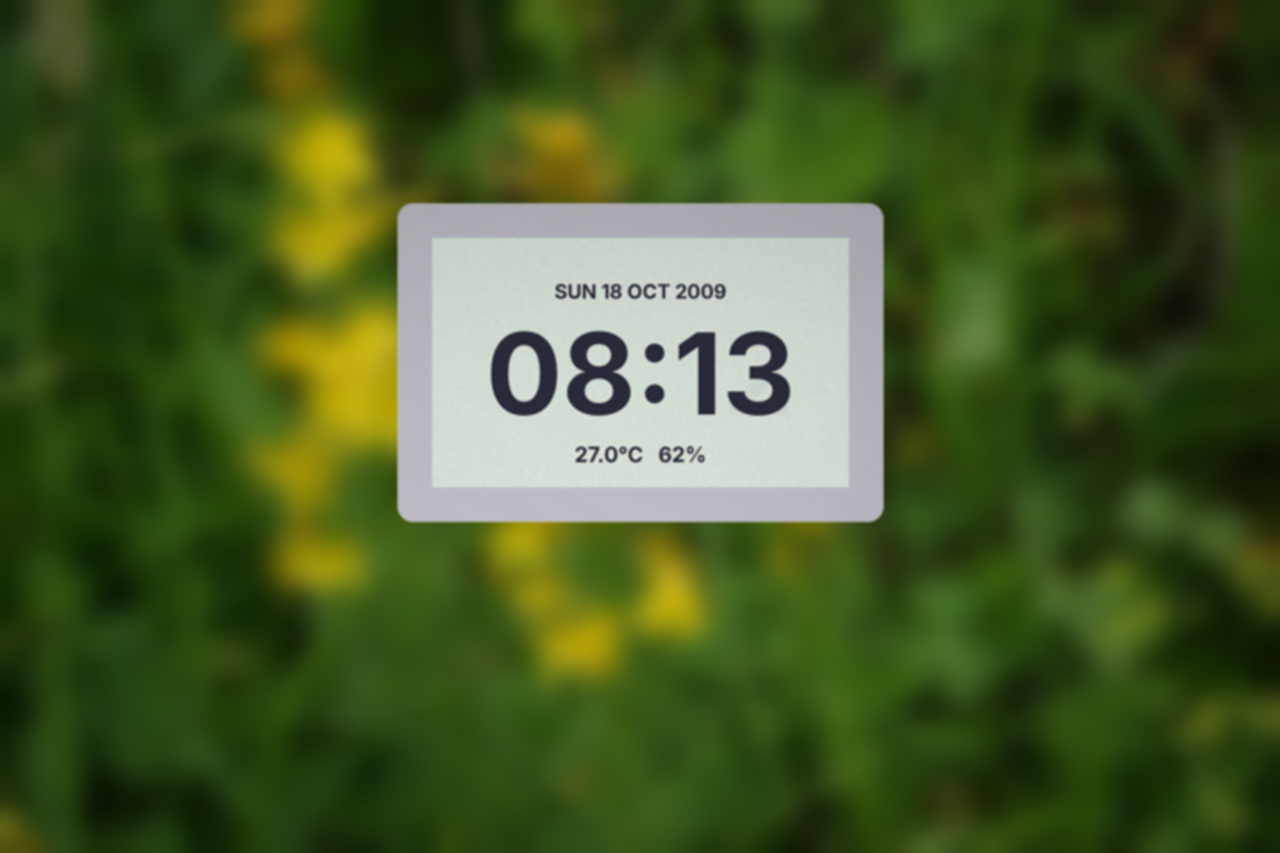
8:13
